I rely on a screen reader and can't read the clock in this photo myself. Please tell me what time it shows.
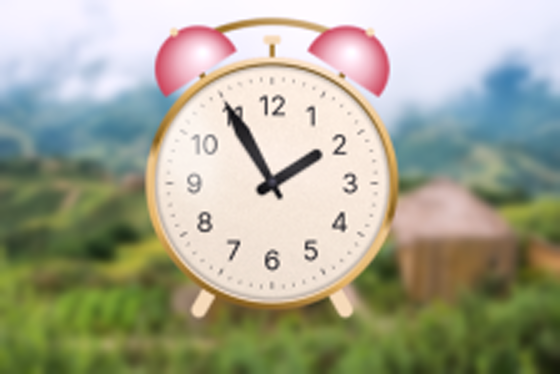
1:55
